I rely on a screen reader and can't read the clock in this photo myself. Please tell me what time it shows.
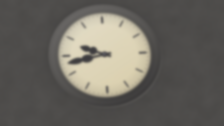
9:43
